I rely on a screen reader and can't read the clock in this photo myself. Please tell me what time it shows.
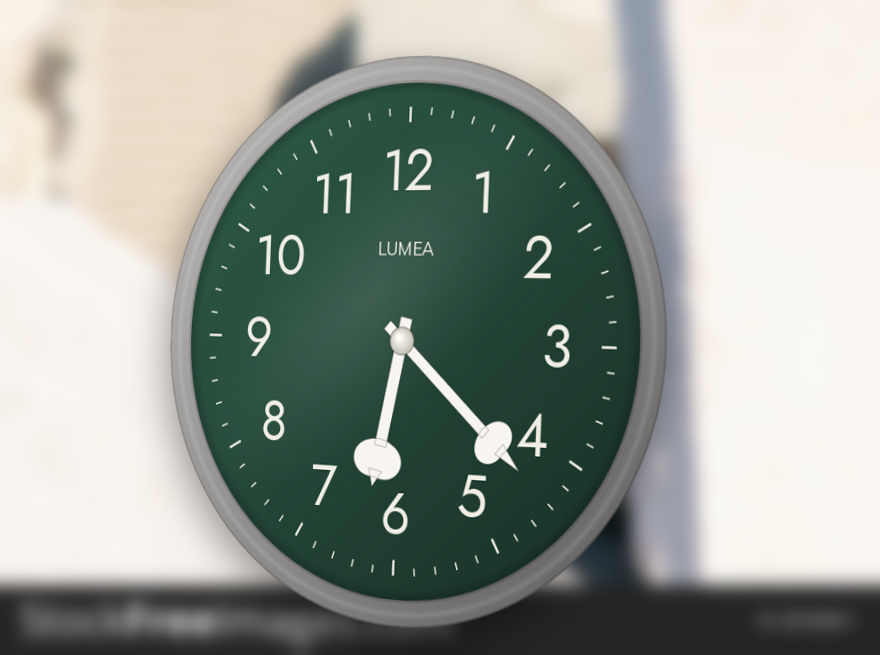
6:22
